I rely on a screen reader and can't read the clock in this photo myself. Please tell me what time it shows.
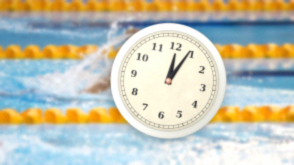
12:04
